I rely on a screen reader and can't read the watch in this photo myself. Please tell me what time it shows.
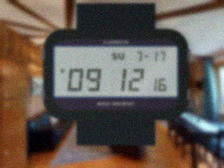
9:12:16
